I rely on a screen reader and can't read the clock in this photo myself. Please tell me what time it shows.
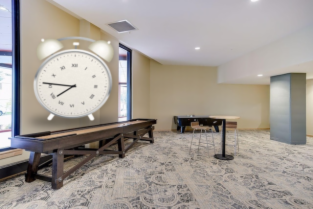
7:46
